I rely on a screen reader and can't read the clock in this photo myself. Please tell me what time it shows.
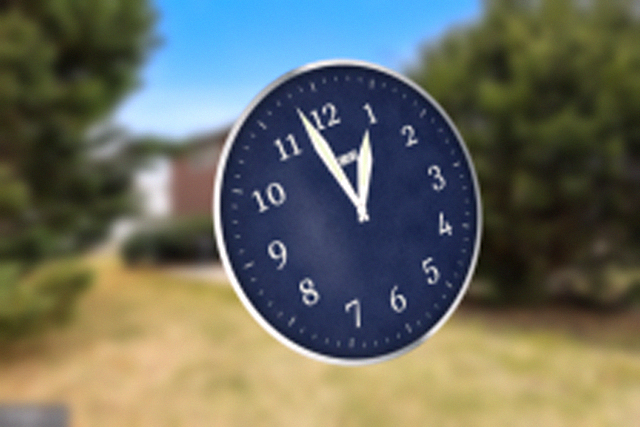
12:58
